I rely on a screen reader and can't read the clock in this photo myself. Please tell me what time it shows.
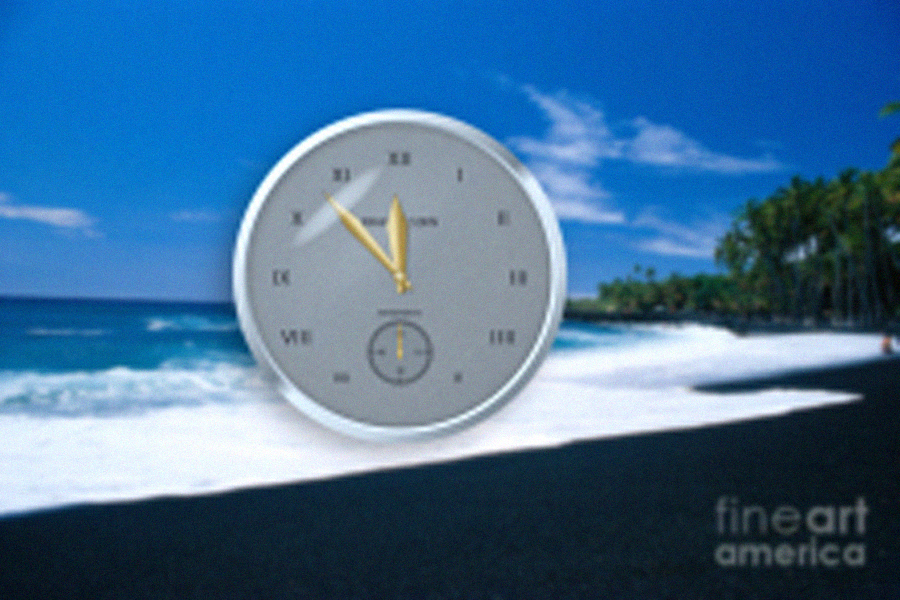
11:53
